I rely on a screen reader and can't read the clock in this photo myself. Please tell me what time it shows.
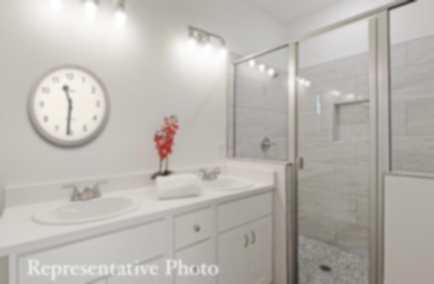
11:31
